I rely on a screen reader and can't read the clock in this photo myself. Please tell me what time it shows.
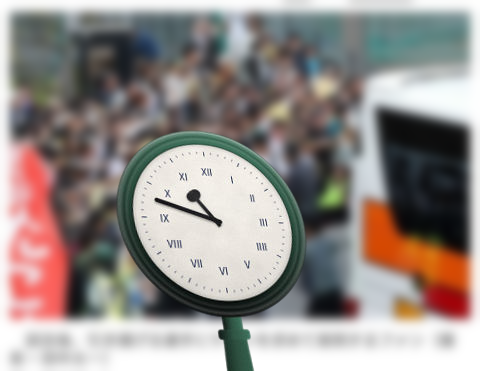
10:48
